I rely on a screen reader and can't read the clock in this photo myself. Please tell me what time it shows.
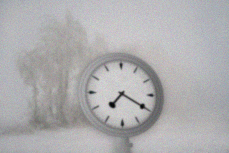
7:20
